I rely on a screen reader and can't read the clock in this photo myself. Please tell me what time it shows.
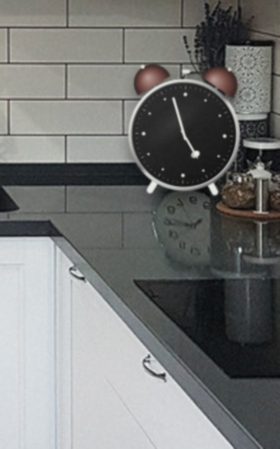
4:57
